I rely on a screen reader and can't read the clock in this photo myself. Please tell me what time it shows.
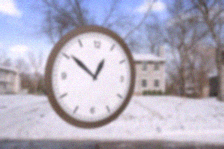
12:51
